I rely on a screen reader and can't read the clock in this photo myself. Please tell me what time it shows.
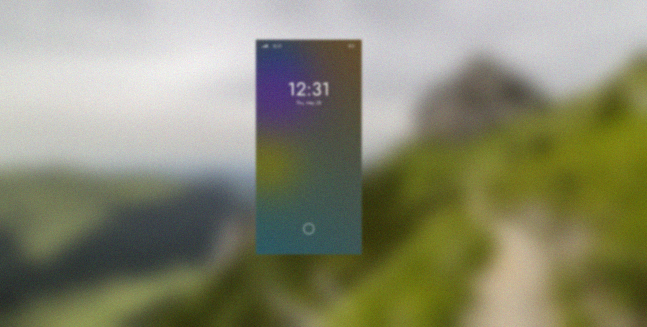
12:31
